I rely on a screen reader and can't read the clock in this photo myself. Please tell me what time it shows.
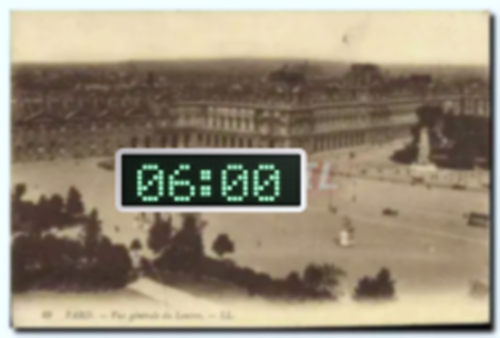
6:00
